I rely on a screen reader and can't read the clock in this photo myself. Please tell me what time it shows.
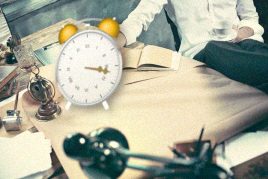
3:17
